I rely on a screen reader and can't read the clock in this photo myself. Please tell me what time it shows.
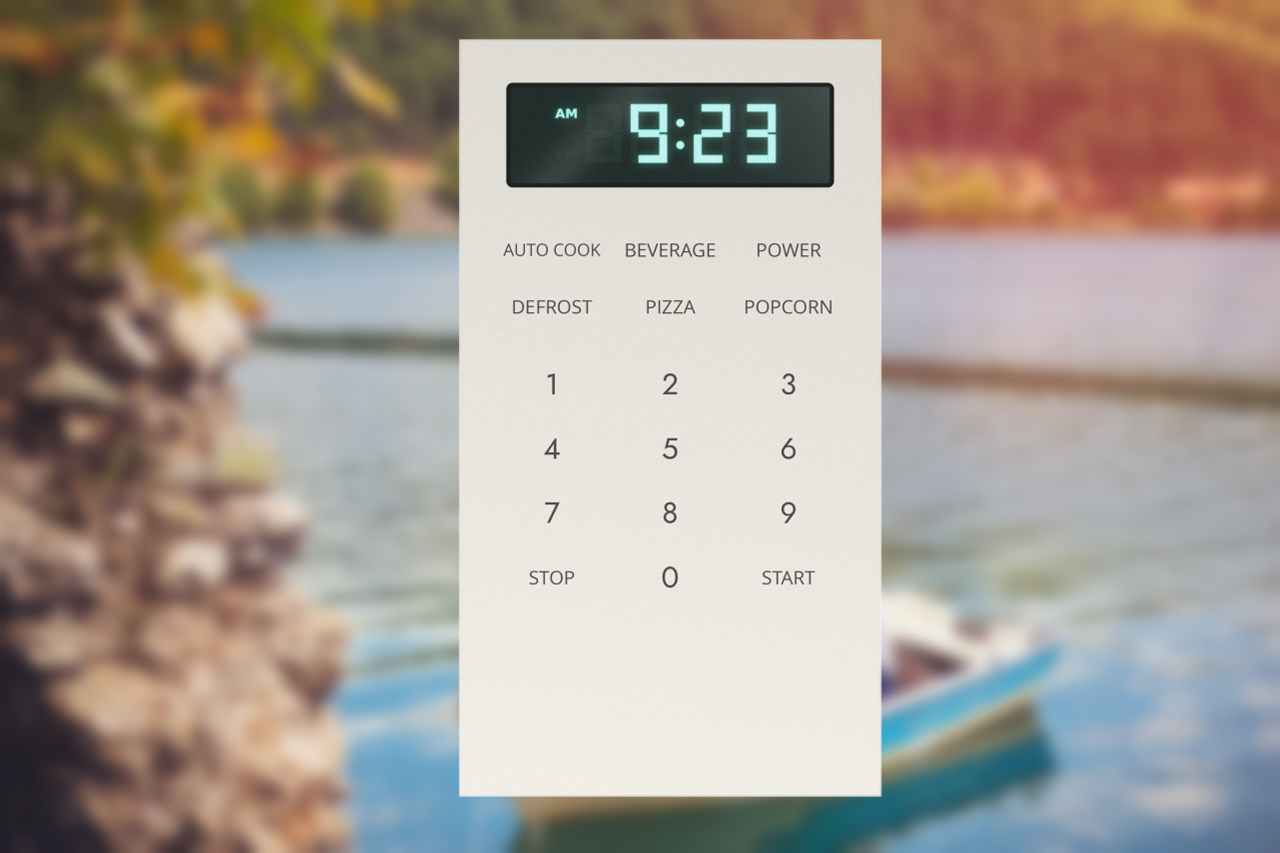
9:23
